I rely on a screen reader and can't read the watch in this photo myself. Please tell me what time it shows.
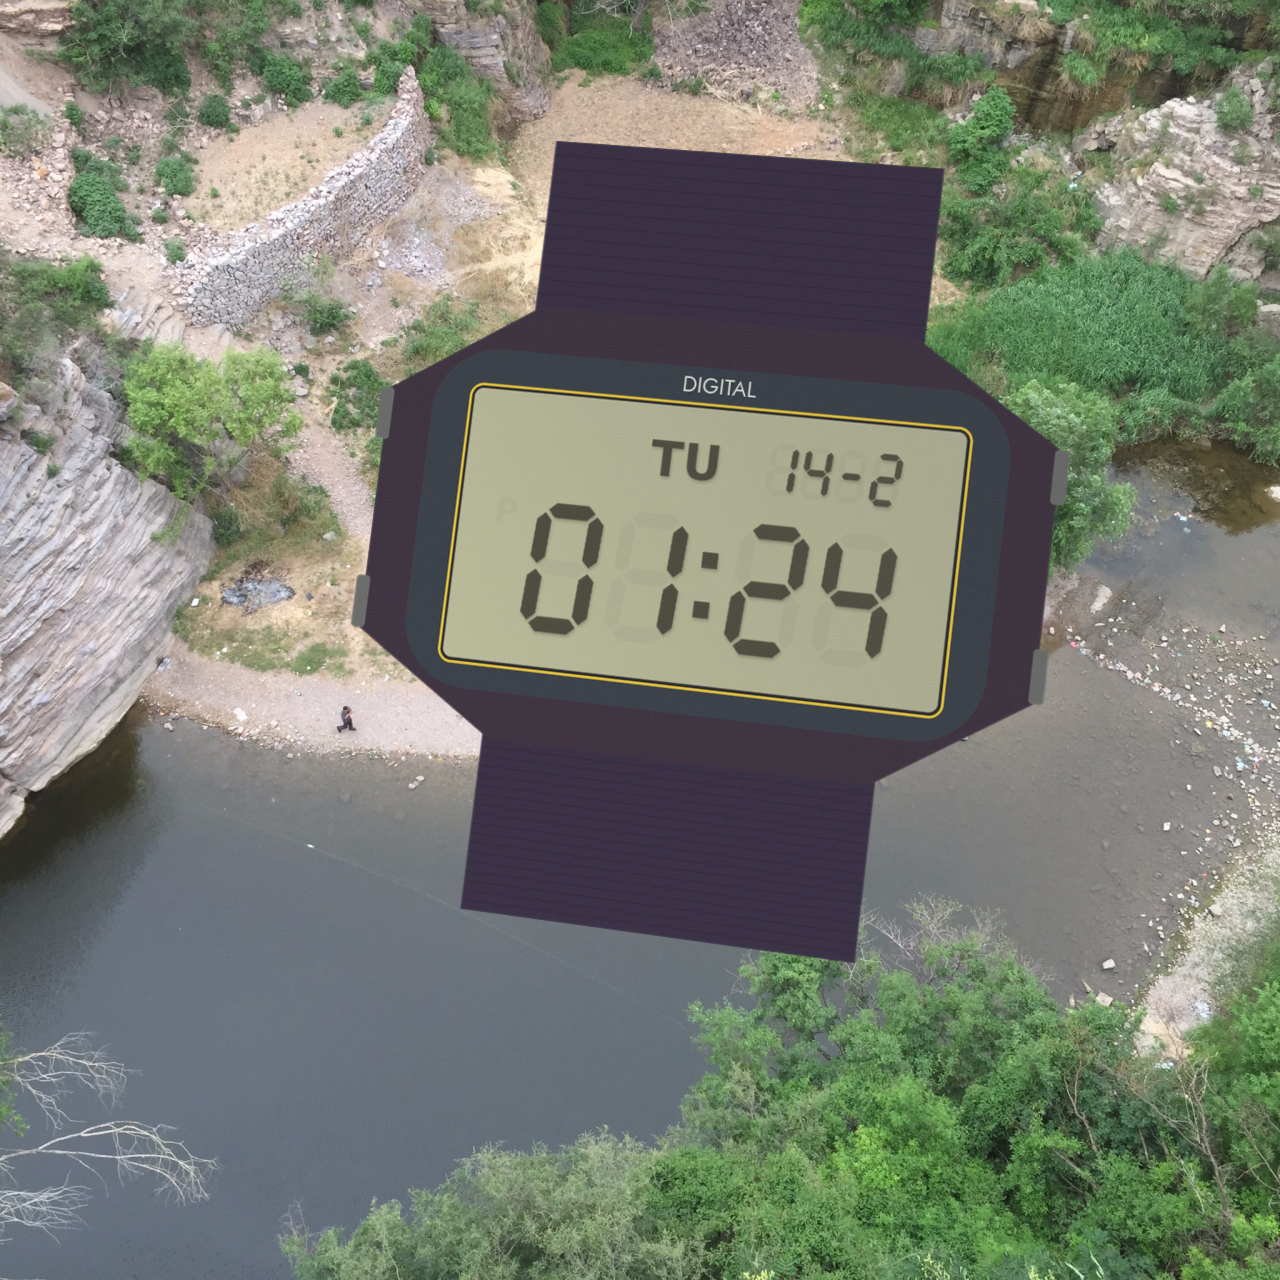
1:24
